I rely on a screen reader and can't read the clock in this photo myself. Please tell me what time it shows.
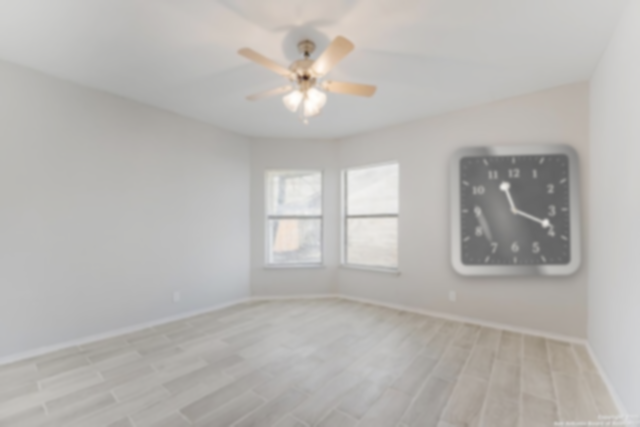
11:19
